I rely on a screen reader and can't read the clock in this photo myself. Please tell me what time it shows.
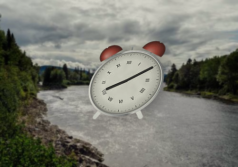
8:10
